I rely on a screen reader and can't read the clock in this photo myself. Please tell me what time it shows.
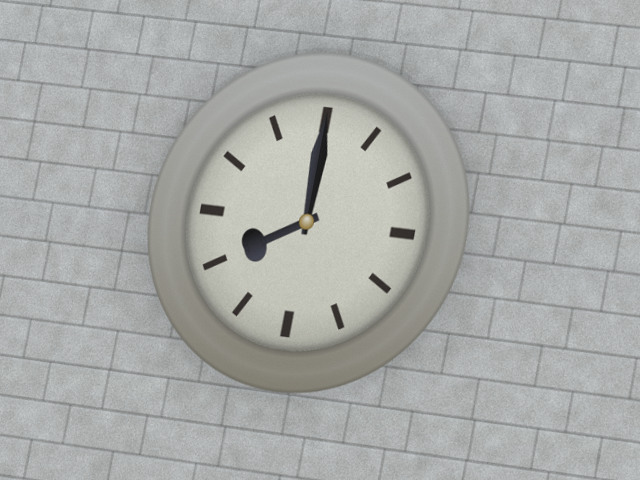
8:00
